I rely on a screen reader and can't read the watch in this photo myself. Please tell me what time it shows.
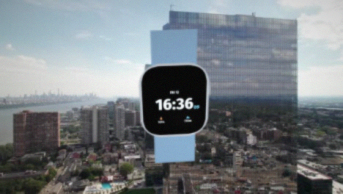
16:36
